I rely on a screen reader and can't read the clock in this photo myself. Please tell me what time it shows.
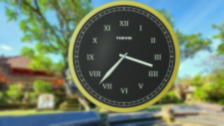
3:37
